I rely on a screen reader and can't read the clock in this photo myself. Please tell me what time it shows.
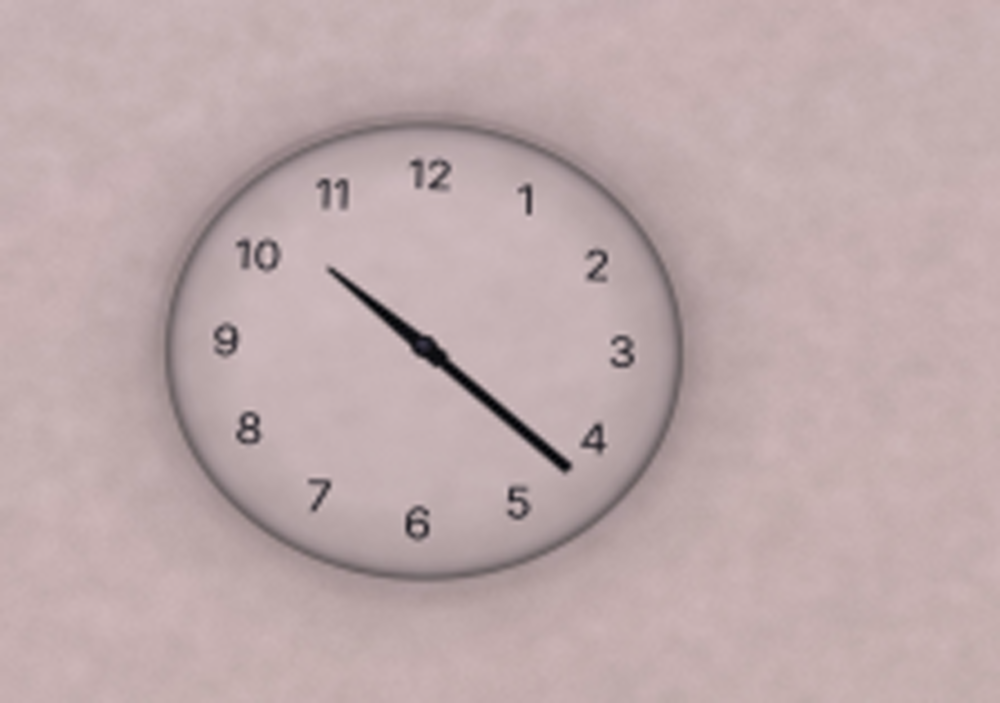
10:22
